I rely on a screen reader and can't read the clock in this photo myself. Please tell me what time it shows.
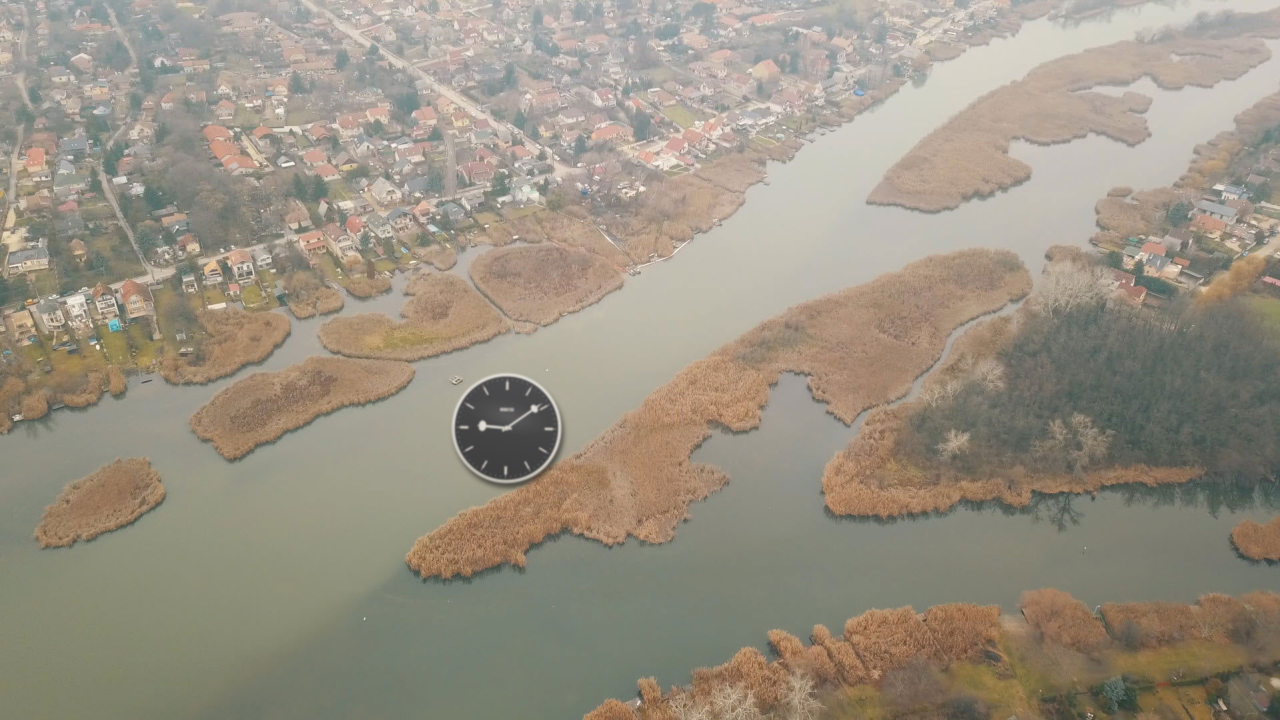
9:09
